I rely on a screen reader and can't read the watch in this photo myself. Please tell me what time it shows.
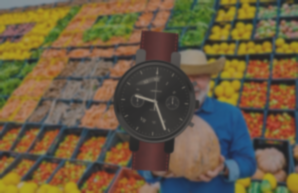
9:26
